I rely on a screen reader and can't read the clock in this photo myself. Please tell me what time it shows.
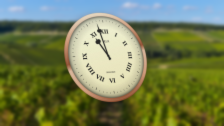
10:58
